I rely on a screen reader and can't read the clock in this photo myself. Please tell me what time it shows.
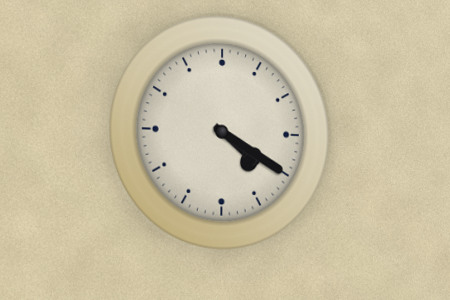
4:20
